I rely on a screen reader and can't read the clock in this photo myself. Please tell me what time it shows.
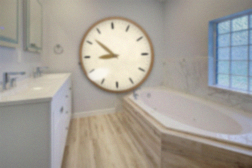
8:52
